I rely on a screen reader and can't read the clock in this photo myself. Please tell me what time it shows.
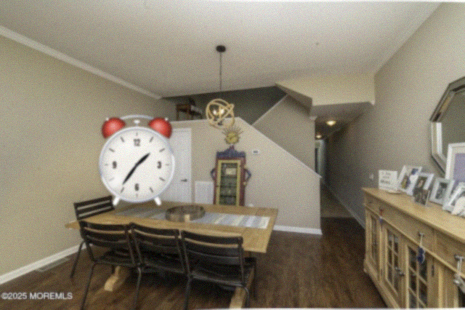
1:36
